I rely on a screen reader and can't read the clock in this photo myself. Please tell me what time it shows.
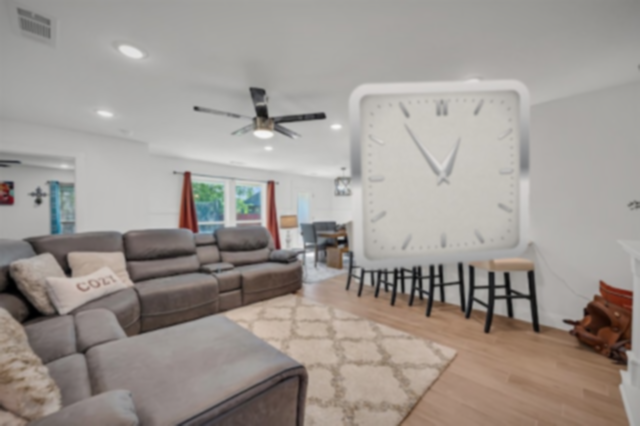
12:54
